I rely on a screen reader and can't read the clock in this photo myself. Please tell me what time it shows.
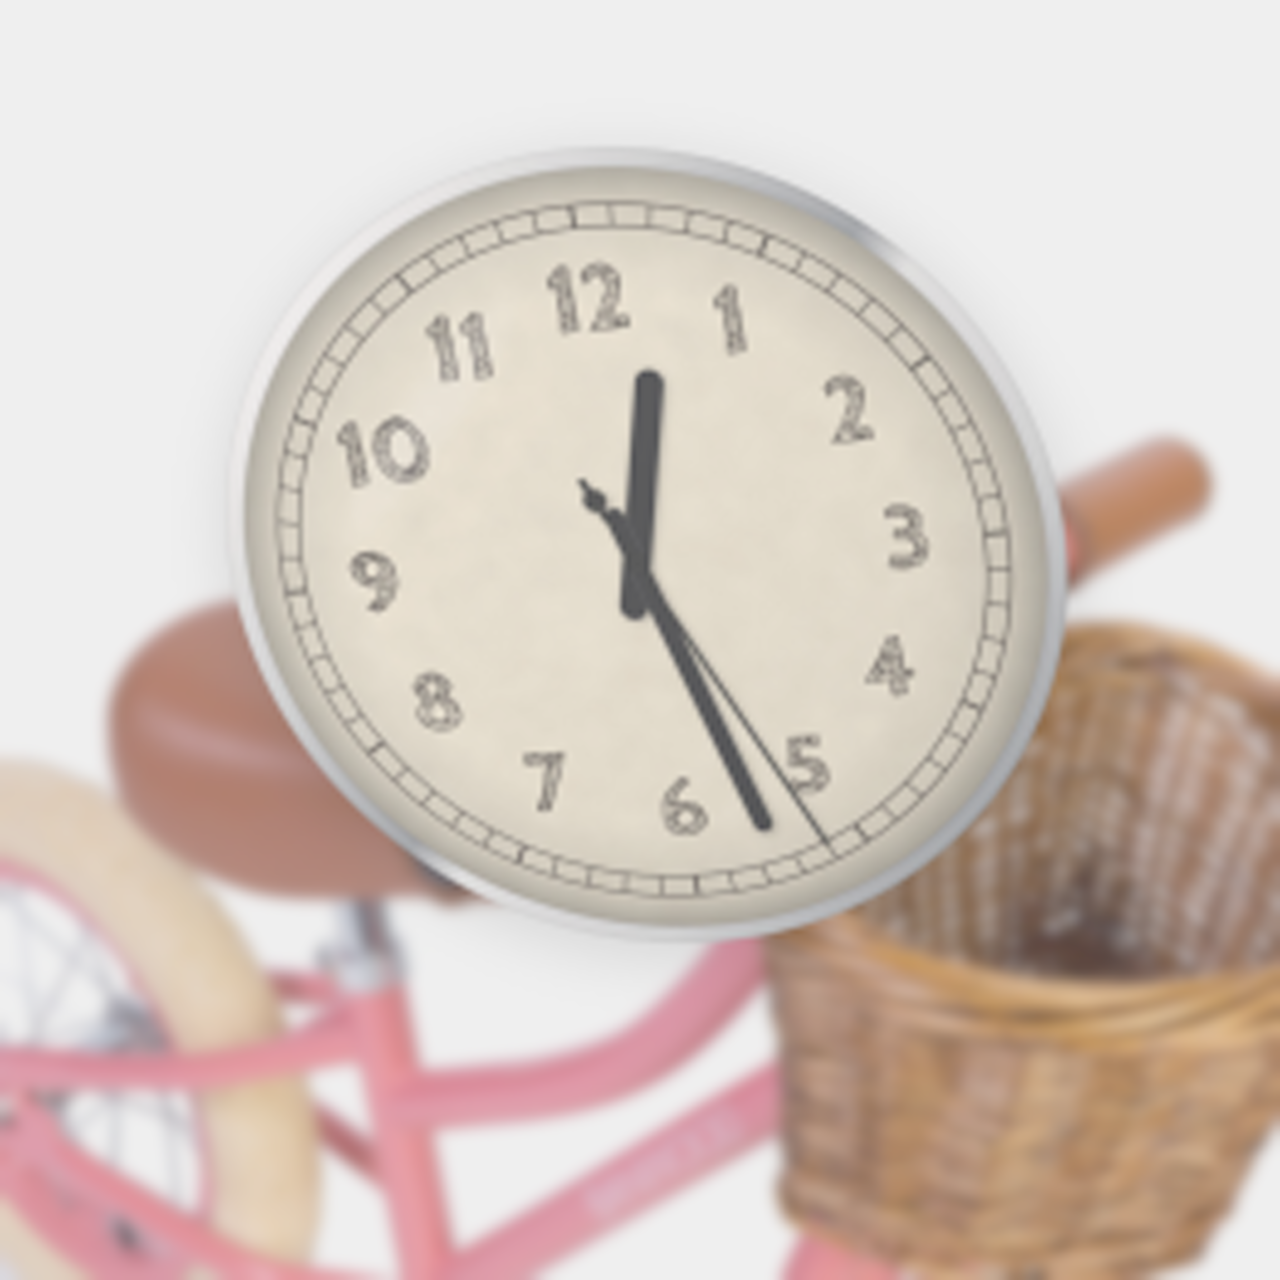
12:27:26
